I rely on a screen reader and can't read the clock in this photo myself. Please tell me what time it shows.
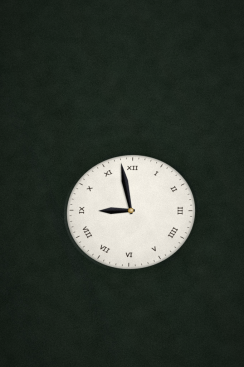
8:58
